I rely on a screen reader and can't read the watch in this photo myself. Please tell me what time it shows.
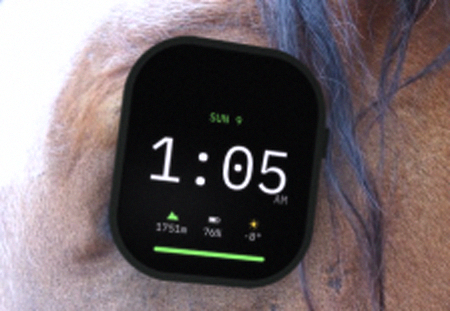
1:05
